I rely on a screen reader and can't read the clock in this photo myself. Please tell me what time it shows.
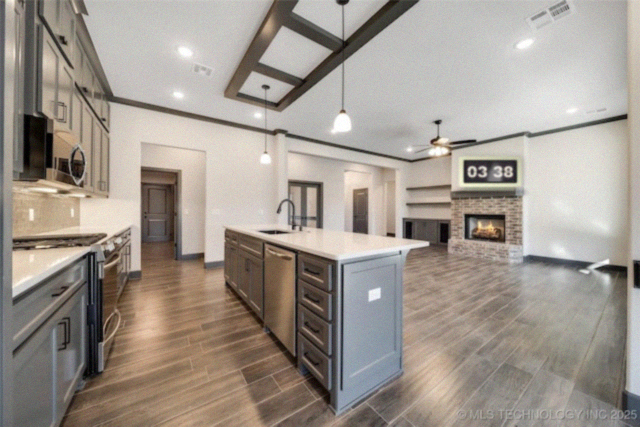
3:38
